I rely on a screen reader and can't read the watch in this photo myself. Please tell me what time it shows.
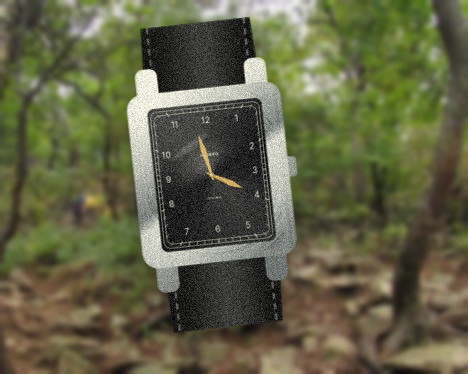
3:58
